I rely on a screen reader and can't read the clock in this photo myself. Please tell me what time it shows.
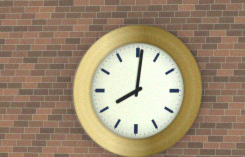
8:01
